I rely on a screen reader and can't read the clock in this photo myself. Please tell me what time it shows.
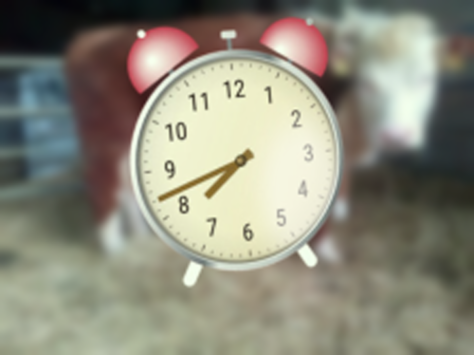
7:42
